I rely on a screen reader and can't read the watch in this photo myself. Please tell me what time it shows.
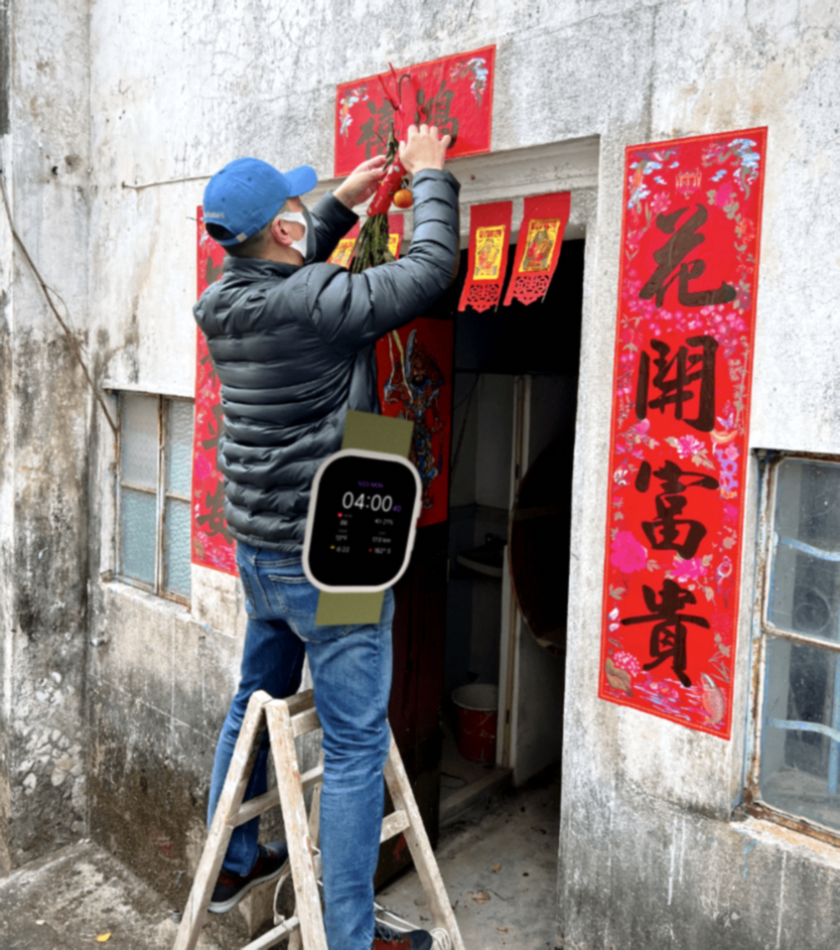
4:00
